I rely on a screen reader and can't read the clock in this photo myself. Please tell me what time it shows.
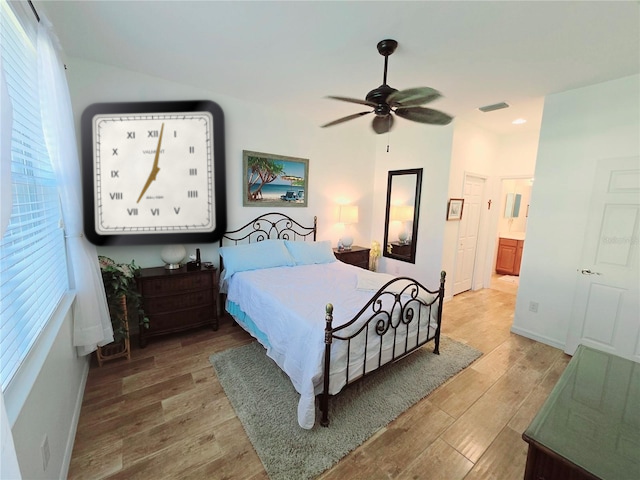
7:02
